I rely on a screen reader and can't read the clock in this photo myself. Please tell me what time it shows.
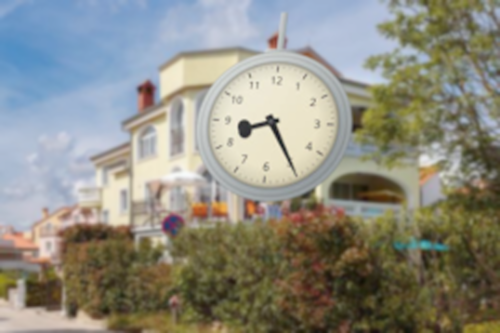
8:25
